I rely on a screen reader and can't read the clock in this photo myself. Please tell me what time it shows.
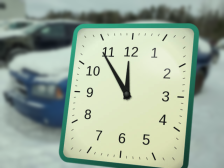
11:54
